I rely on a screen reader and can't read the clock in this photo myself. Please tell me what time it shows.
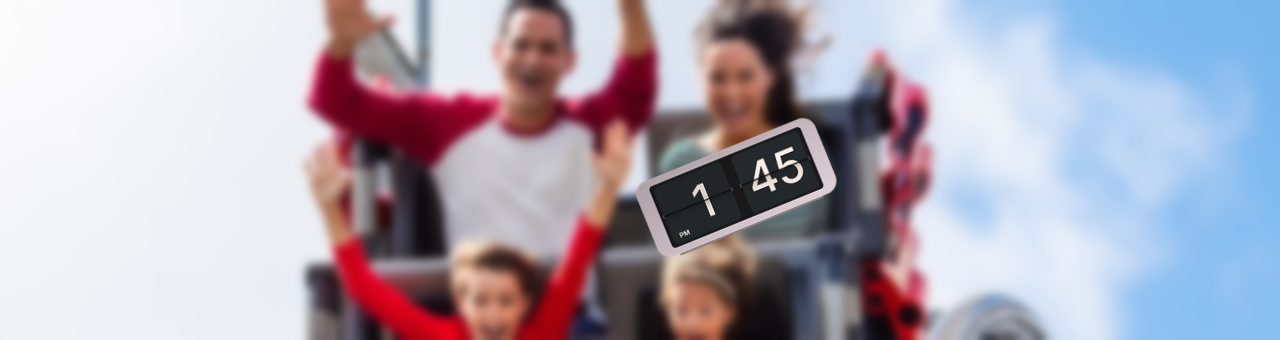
1:45
